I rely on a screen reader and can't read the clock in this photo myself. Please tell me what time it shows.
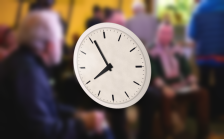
7:56
